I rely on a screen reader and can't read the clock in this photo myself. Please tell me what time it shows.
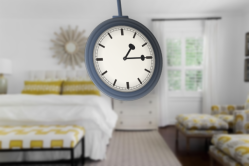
1:15
